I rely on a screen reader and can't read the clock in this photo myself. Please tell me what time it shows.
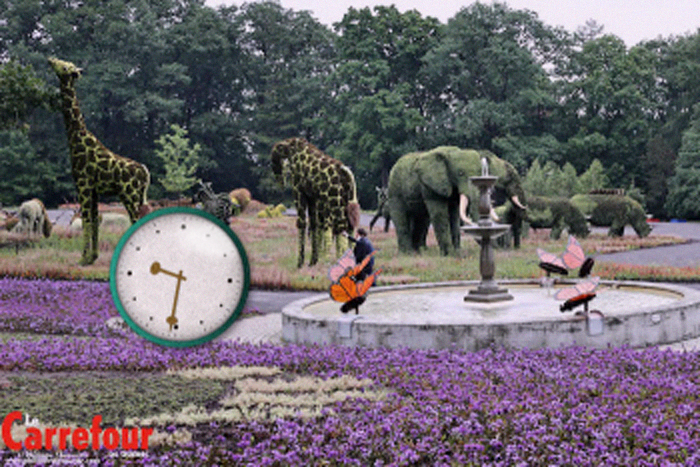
9:31
